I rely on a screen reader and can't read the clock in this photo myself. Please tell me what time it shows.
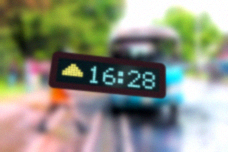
16:28
